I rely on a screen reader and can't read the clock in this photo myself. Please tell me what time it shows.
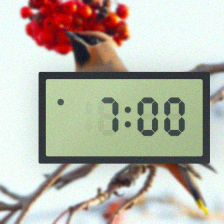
7:00
